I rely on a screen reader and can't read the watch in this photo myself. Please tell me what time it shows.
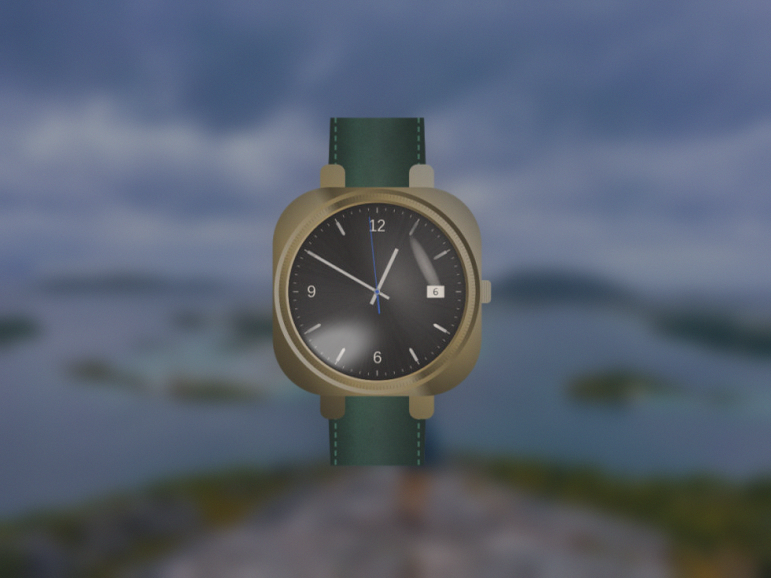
12:49:59
